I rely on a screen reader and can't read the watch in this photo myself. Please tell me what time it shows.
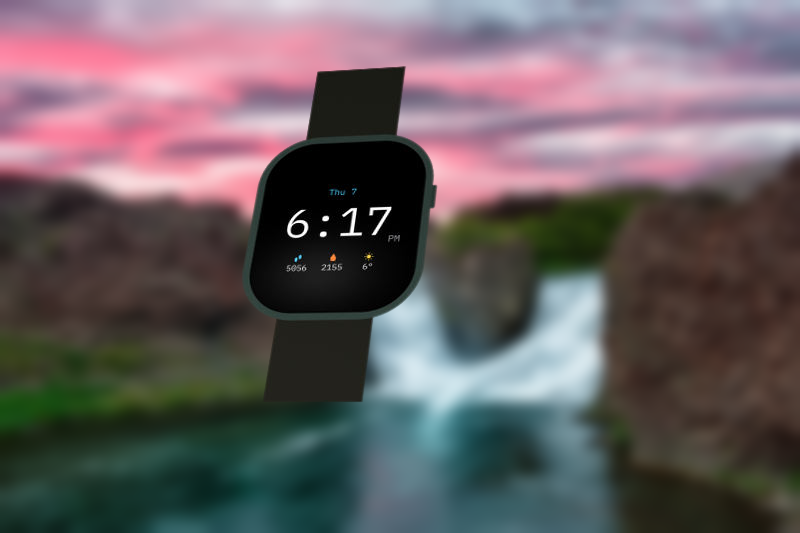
6:17
